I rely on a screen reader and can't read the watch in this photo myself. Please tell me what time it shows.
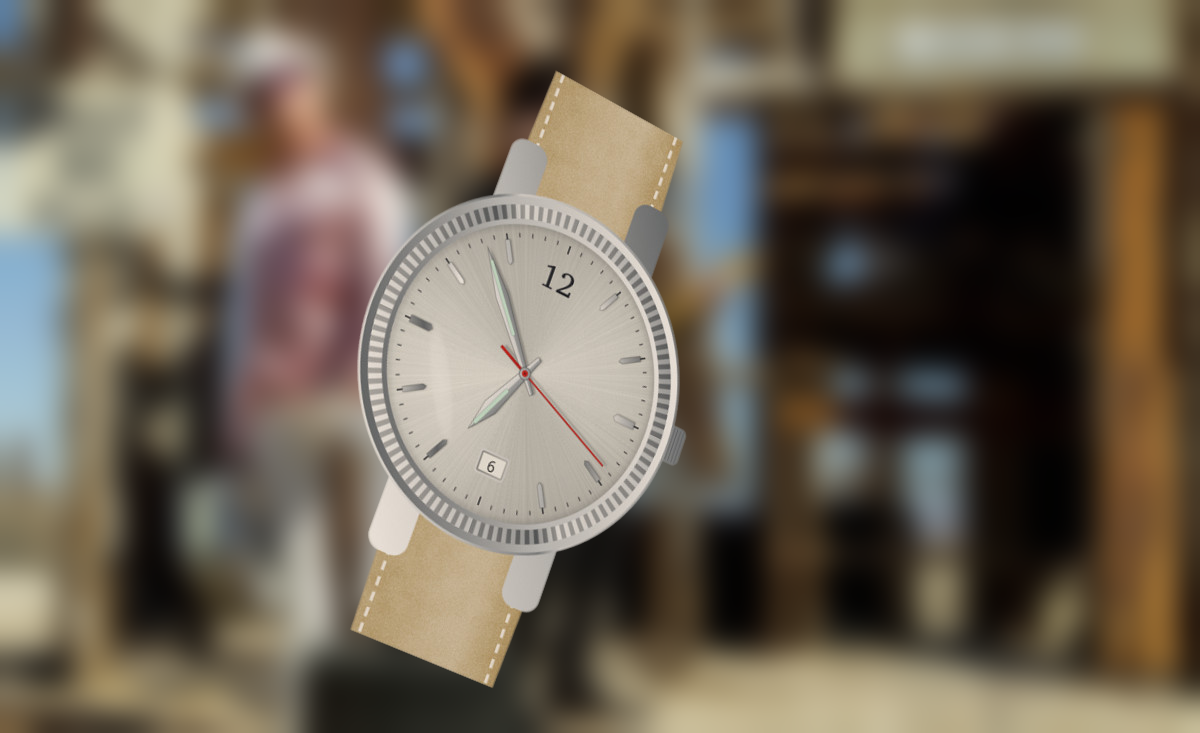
6:53:19
